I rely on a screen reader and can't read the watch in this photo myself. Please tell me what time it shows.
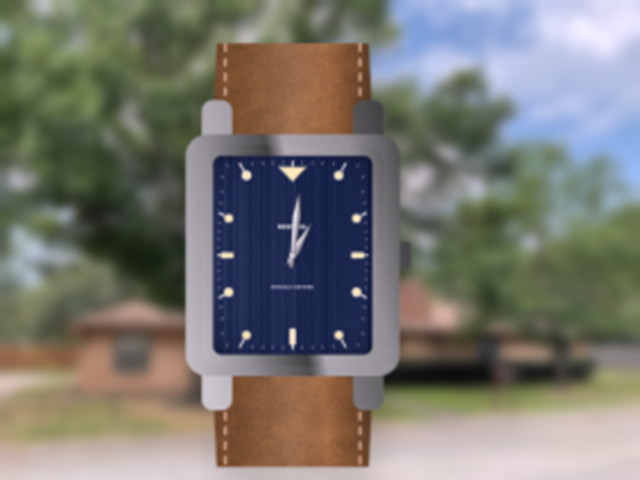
1:01
